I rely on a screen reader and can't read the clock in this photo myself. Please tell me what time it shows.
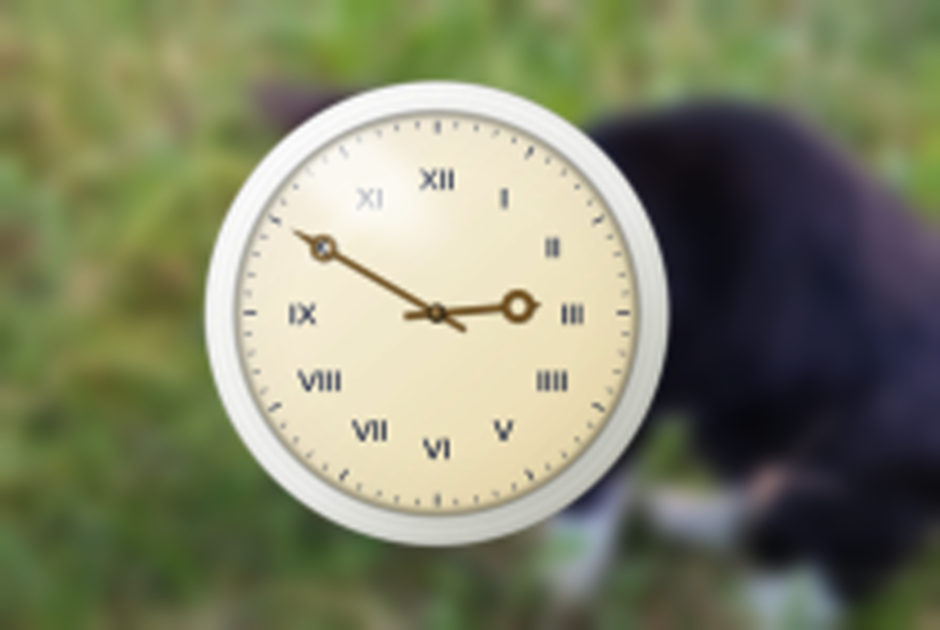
2:50
